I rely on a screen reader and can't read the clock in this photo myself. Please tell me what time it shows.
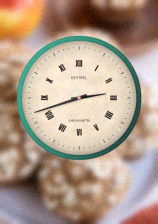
2:42
